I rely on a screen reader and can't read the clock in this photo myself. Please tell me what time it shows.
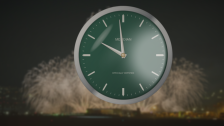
9:59
